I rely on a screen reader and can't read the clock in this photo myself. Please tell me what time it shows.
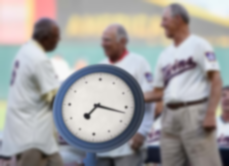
7:17
